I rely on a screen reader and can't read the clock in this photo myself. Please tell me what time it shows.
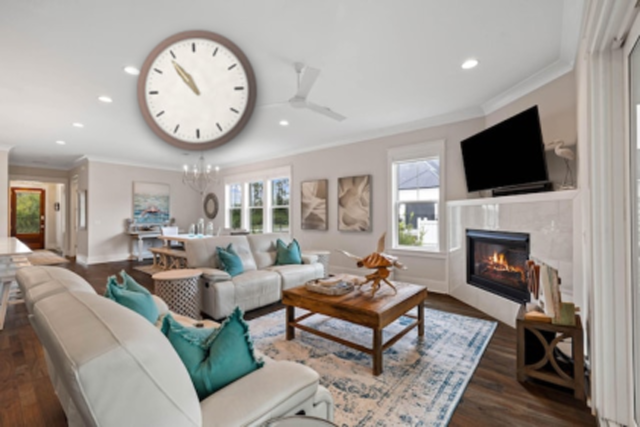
10:54
